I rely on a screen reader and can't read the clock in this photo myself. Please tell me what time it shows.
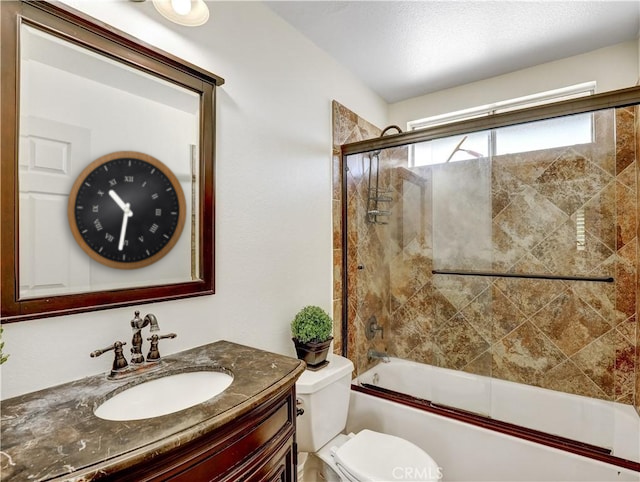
10:31
